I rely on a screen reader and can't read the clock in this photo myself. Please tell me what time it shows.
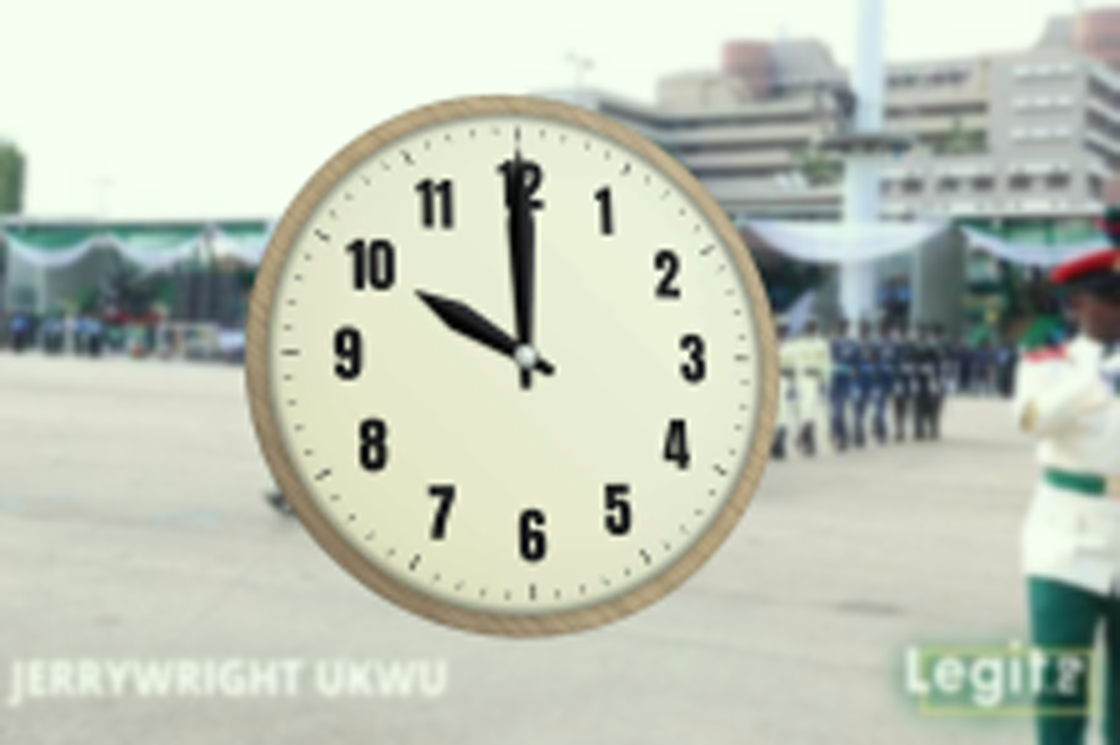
10:00
